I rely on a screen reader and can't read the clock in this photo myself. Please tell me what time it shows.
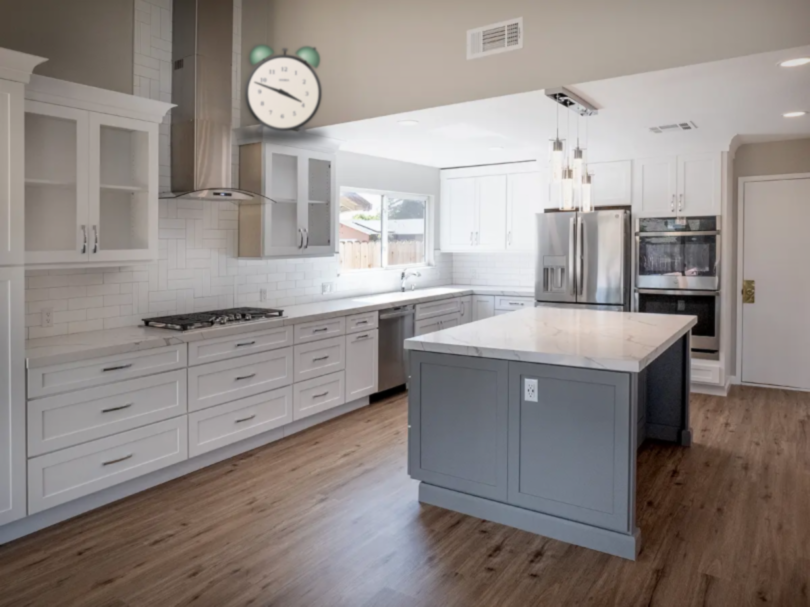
3:48
